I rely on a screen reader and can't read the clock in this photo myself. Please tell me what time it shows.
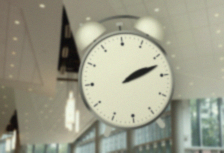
2:12
